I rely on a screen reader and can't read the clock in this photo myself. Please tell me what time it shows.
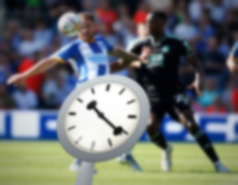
10:21
